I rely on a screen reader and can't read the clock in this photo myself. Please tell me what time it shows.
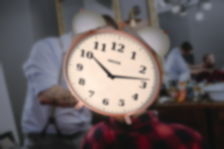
10:13
